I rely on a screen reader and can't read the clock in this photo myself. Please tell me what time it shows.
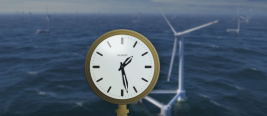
1:28
